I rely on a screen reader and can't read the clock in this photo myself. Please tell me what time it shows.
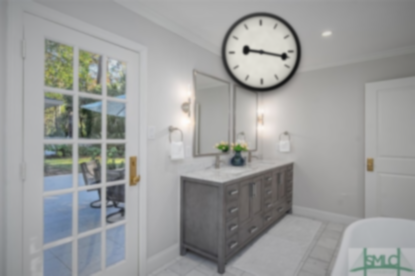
9:17
